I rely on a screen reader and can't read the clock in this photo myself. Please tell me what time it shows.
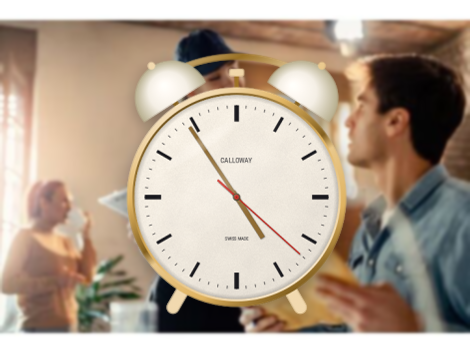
4:54:22
